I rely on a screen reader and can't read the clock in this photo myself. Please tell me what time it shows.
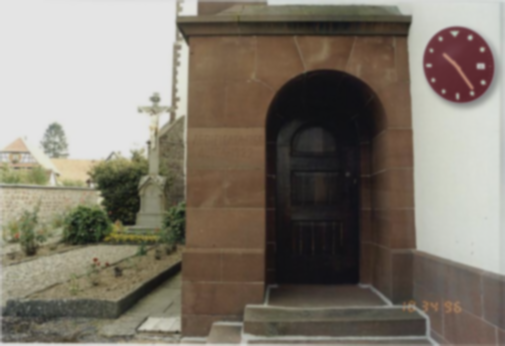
10:24
